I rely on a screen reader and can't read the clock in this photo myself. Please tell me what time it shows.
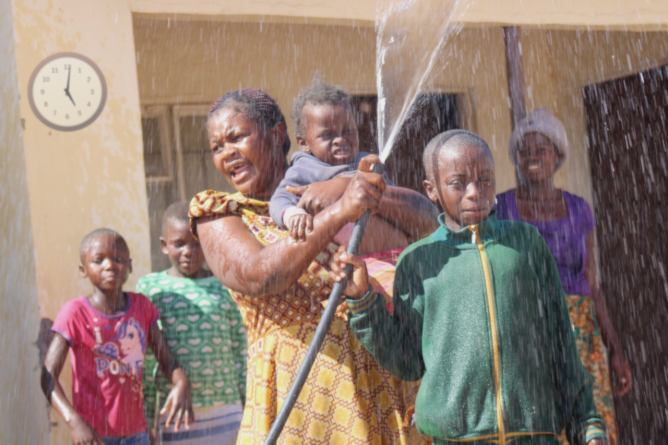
5:01
